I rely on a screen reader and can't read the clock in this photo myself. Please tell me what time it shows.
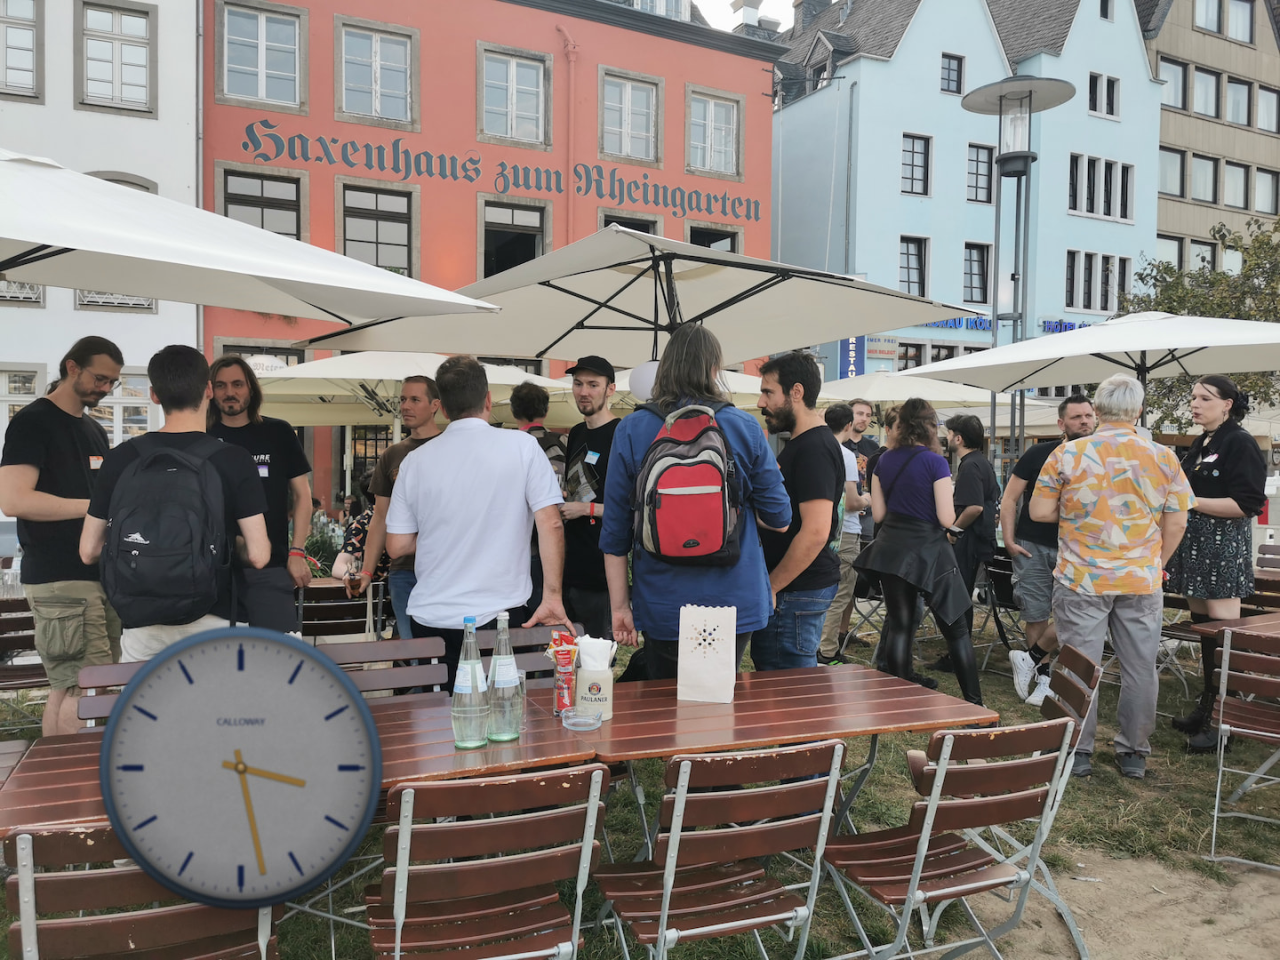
3:28
